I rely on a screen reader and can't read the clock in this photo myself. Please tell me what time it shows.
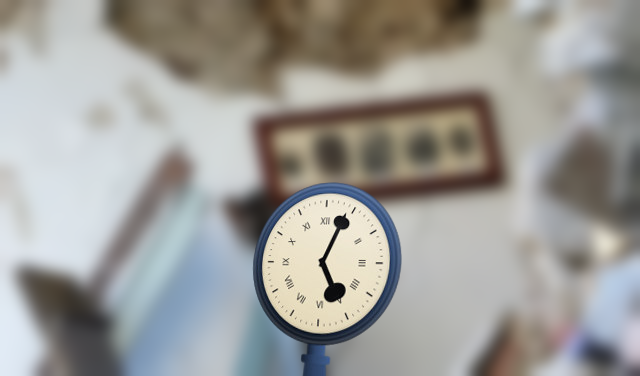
5:04
